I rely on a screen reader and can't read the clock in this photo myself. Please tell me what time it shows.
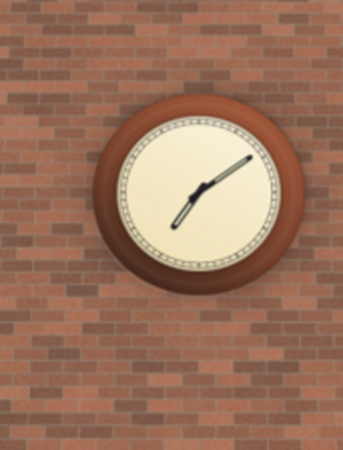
7:09
